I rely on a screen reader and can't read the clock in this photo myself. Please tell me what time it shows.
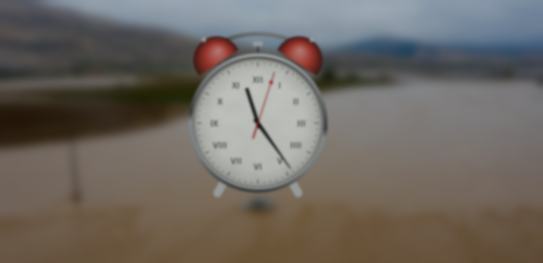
11:24:03
